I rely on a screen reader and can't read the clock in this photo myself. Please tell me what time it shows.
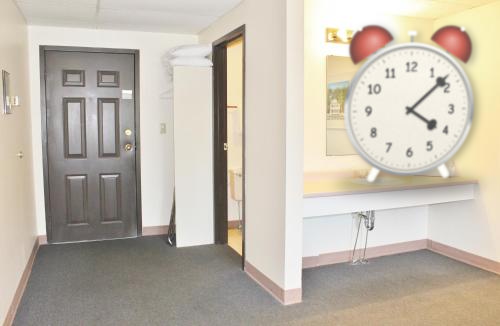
4:08
